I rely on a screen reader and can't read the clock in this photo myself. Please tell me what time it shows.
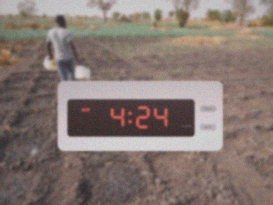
4:24
